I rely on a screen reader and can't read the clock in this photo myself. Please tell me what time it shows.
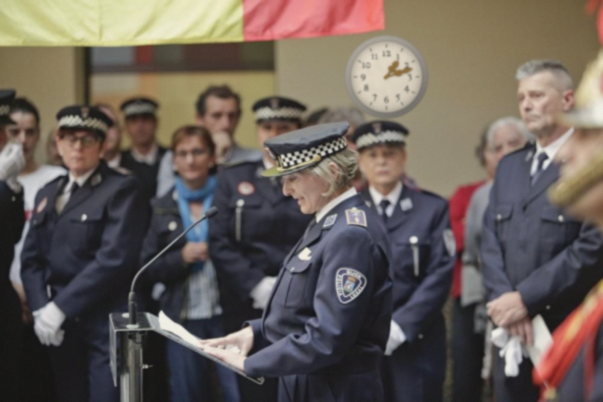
1:12
